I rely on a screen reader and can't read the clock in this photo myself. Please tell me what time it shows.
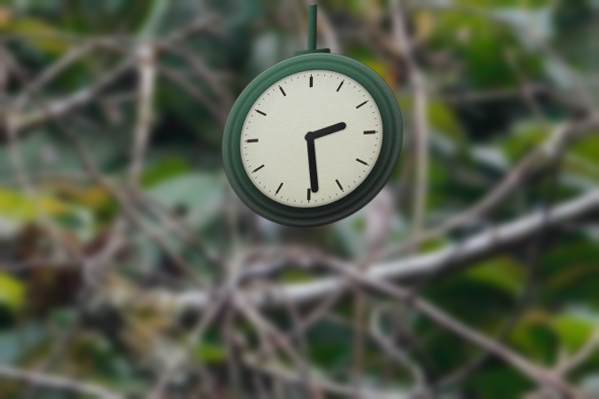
2:29
